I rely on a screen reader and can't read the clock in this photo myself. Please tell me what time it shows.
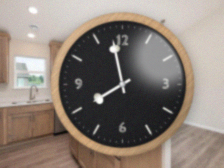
7:58
